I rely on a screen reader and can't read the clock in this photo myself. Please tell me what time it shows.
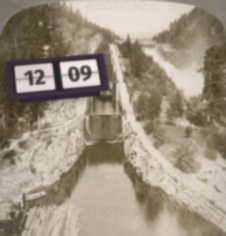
12:09
